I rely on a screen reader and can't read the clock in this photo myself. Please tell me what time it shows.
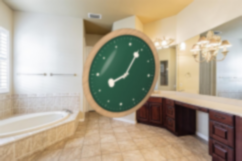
8:04
